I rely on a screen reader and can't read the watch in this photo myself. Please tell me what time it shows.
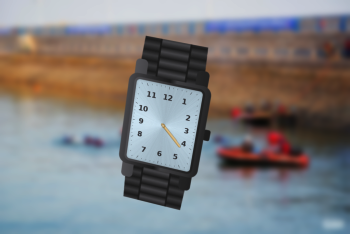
4:22
